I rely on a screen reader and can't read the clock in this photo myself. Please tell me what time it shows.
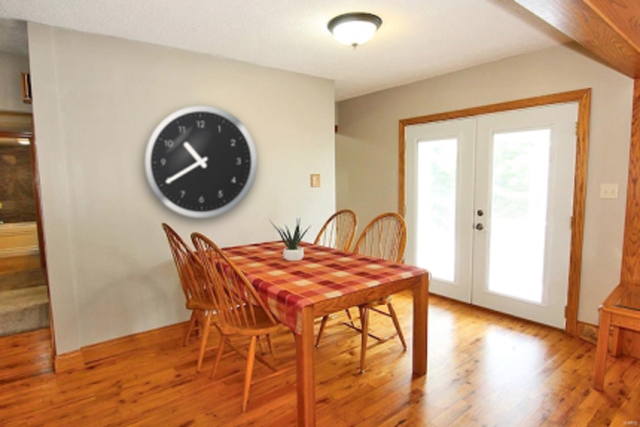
10:40
